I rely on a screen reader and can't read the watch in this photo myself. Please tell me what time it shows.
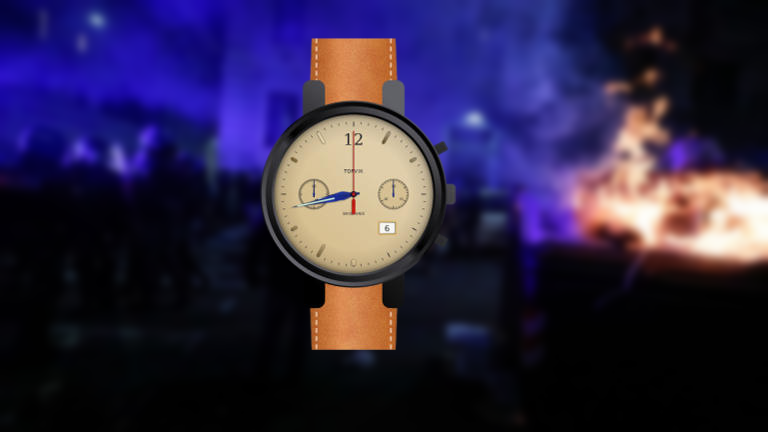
8:43
